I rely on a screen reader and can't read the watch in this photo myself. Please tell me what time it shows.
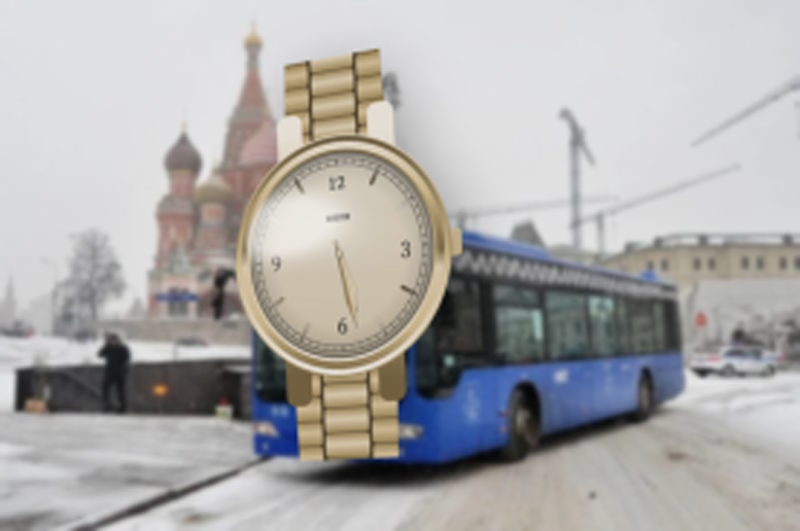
5:28
